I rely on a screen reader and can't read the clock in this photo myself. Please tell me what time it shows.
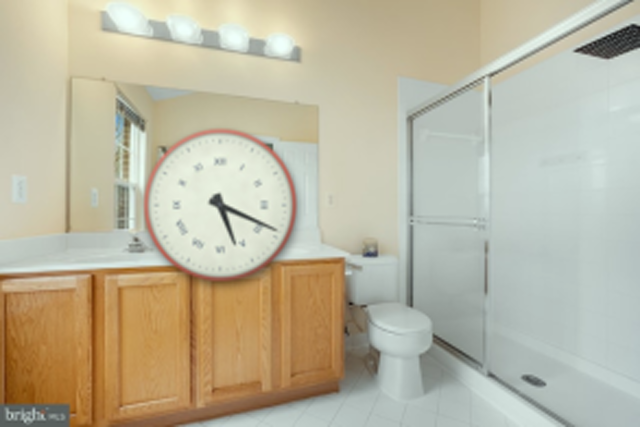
5:19
